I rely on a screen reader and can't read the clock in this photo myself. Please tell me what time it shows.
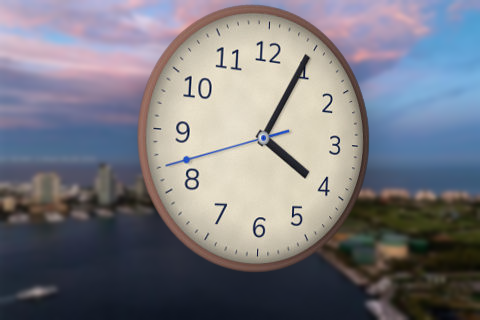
4:04:42
